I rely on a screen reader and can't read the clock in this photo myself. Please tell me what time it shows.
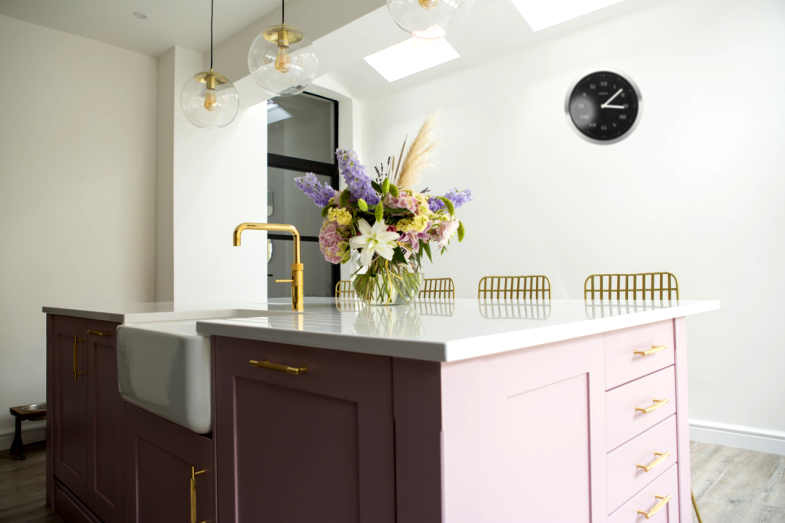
3:08
